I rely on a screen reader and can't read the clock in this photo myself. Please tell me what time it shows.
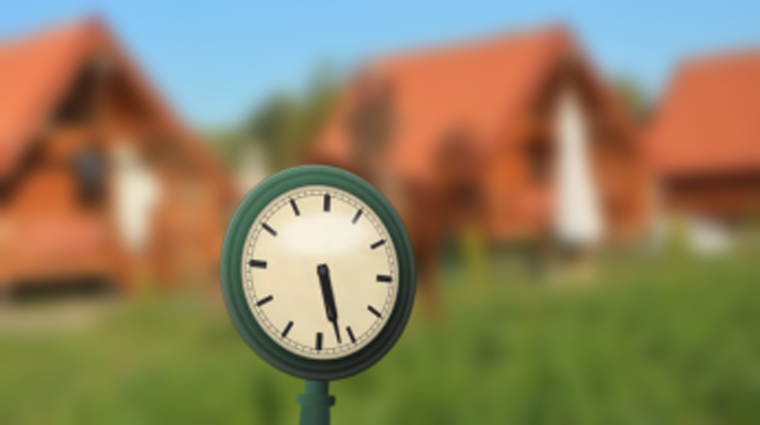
5:27
